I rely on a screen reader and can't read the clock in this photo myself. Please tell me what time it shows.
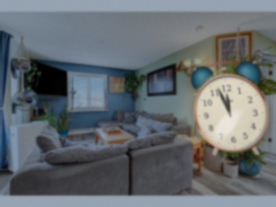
11:57
